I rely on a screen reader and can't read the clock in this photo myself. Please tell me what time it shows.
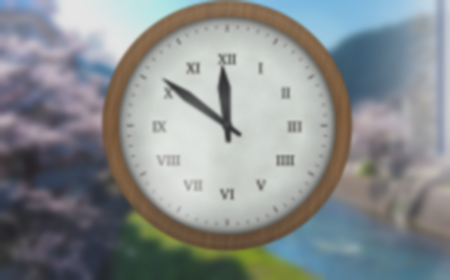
11:51
